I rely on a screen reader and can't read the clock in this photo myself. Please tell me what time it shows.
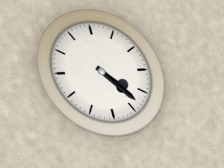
4:23
